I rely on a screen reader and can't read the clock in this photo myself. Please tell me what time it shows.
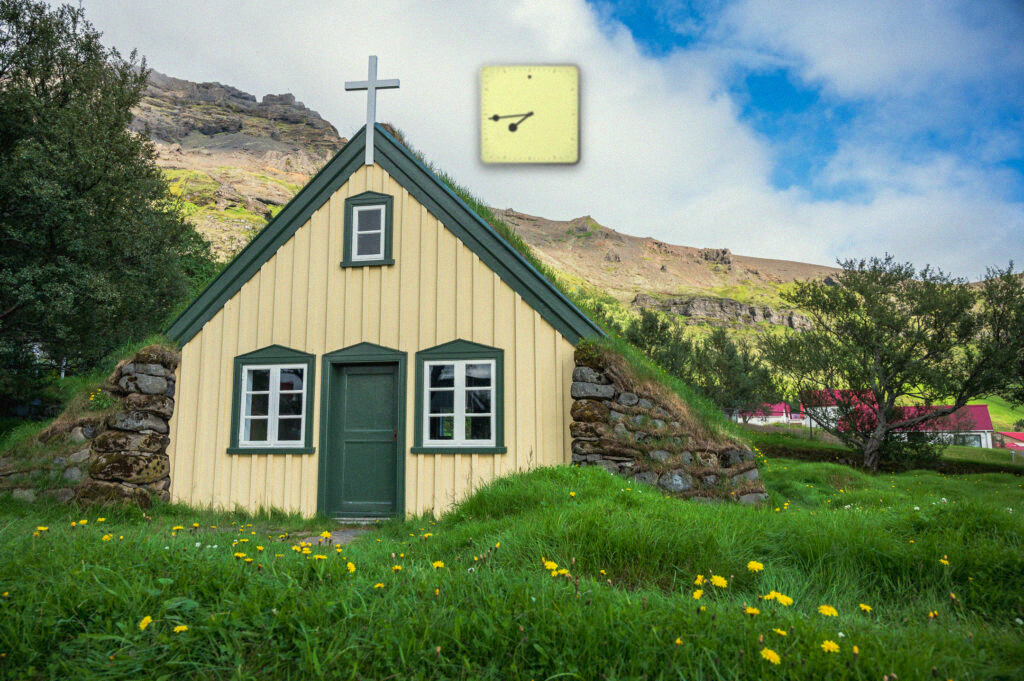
7:44
